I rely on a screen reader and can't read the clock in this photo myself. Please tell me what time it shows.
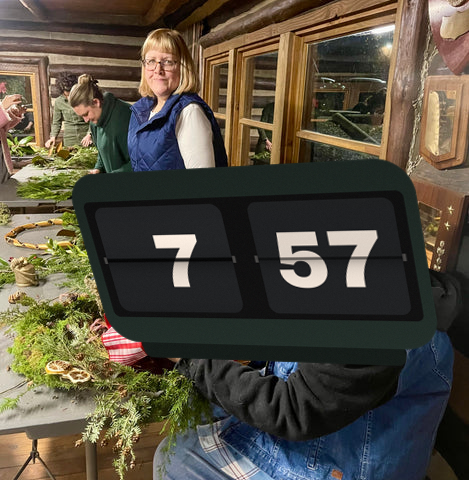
7:57
